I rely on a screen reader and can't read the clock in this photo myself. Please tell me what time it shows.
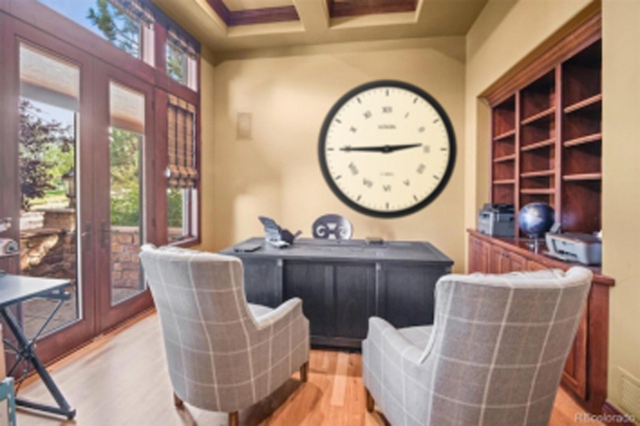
2:45
